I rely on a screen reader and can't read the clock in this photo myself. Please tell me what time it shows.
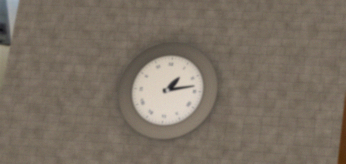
1:13
